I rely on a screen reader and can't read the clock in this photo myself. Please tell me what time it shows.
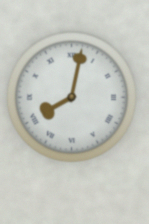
8:02
